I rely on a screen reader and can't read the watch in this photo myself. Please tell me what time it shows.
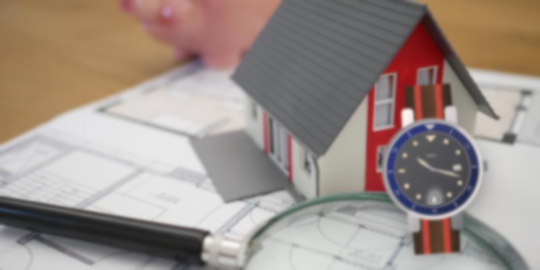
10:18
